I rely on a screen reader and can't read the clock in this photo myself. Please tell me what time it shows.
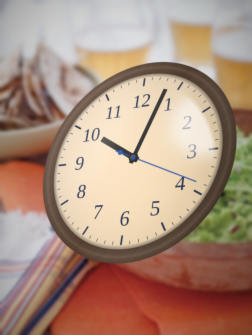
10:03:19
